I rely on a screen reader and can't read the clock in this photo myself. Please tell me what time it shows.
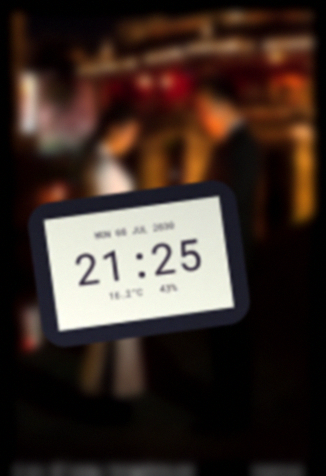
21:25
